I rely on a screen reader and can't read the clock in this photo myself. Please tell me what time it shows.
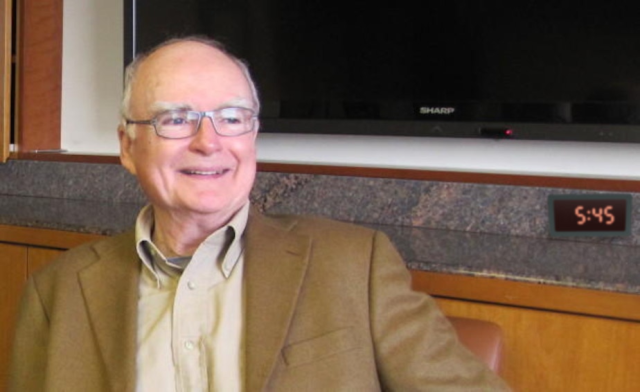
5:45
